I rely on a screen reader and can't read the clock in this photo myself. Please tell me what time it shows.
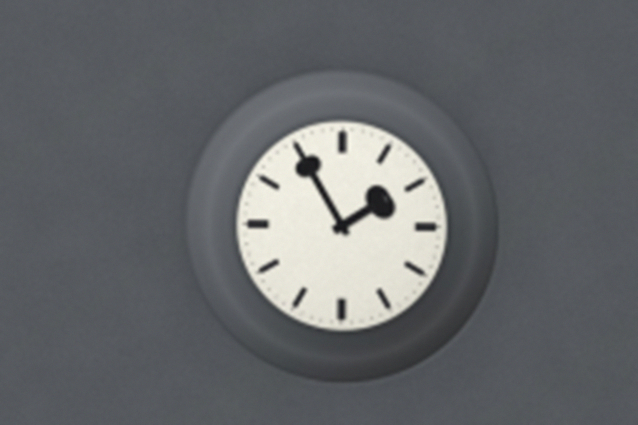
1:55
